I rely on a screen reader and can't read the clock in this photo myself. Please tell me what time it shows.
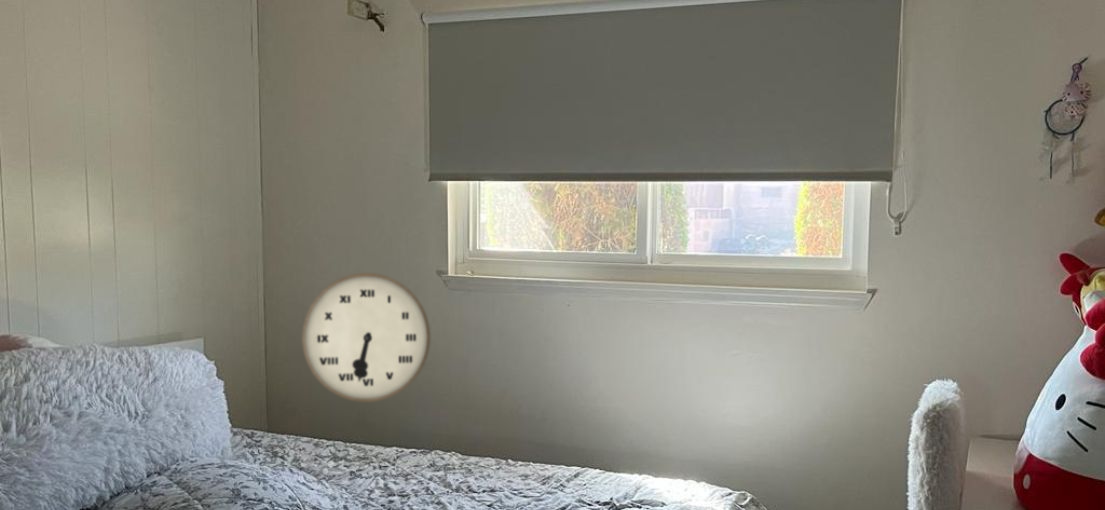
6:32
